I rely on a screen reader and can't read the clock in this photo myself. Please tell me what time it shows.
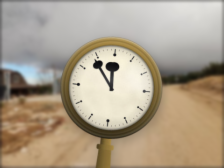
11:54
